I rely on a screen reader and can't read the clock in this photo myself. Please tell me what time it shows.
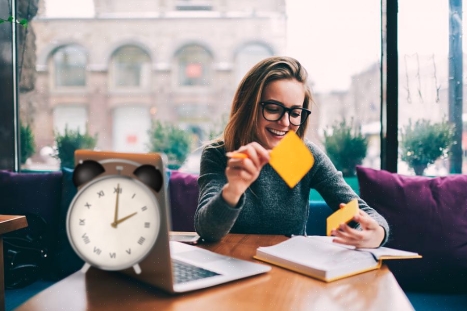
2:00
